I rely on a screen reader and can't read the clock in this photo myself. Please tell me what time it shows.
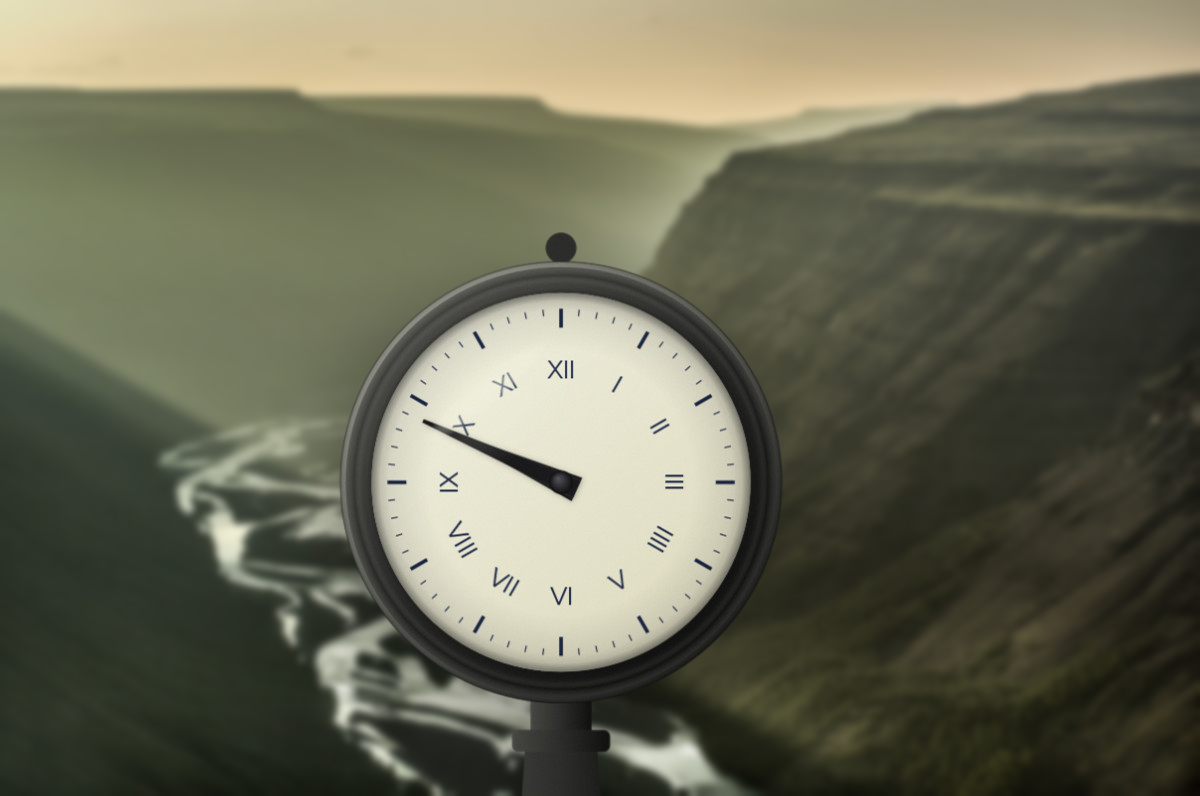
9:49
